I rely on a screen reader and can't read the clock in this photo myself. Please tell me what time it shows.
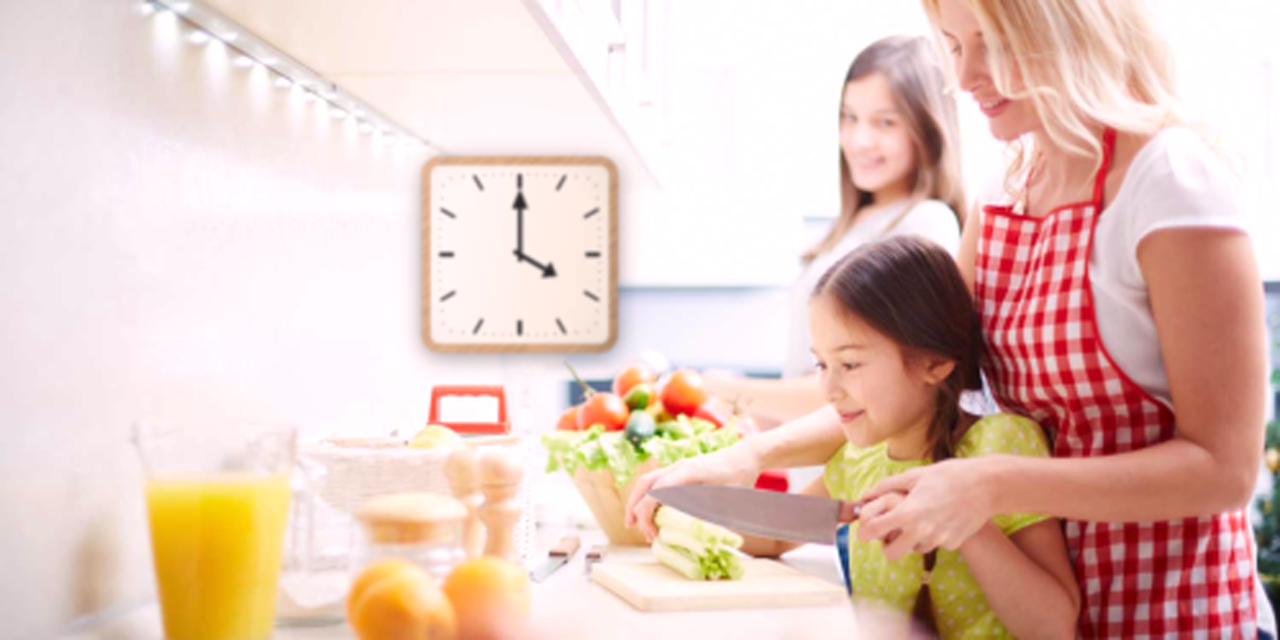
4:00
